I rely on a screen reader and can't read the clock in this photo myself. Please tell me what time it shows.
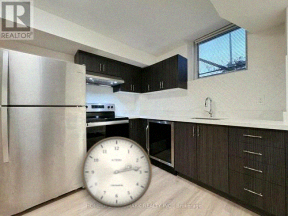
2:13
